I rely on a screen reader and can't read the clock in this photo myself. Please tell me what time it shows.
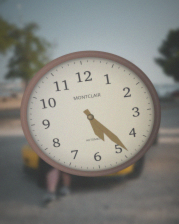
5:24
